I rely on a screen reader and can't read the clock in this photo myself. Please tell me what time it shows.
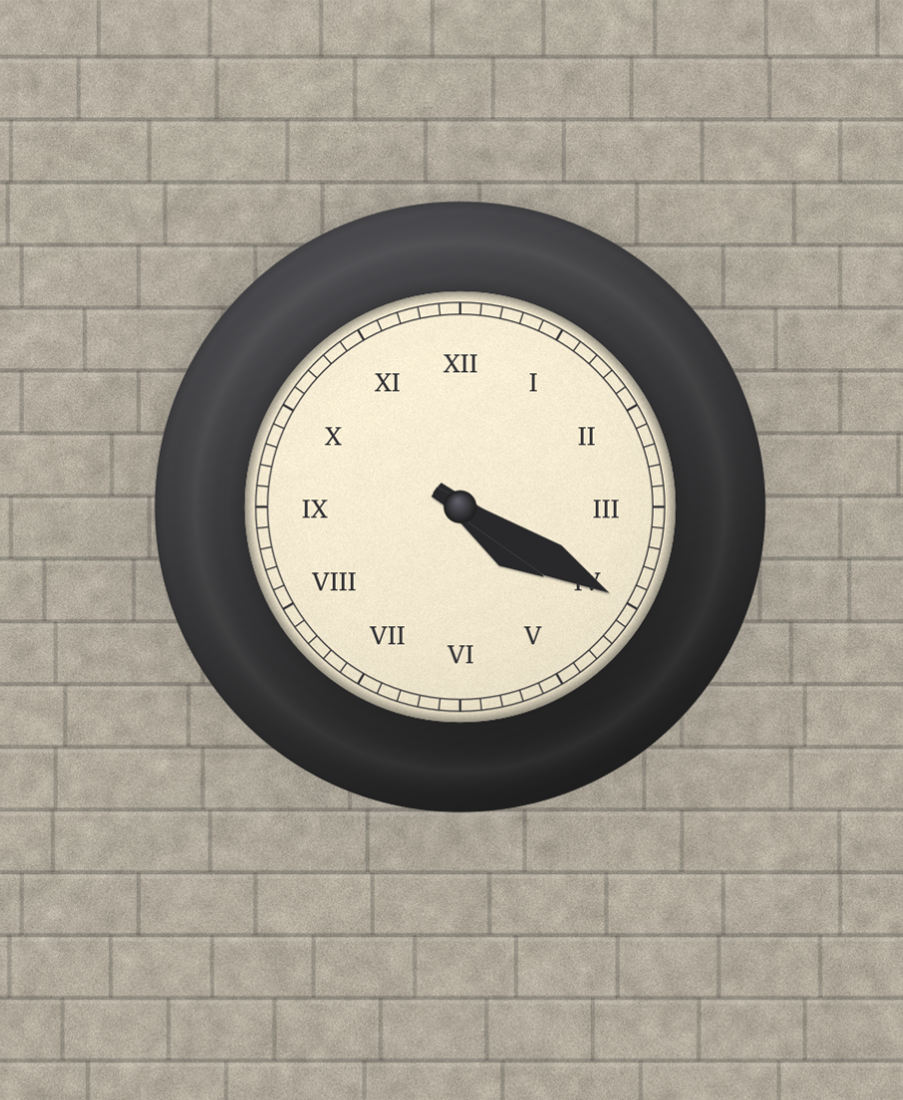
4:20
